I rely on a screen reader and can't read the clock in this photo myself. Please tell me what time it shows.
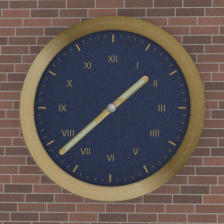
1:38
